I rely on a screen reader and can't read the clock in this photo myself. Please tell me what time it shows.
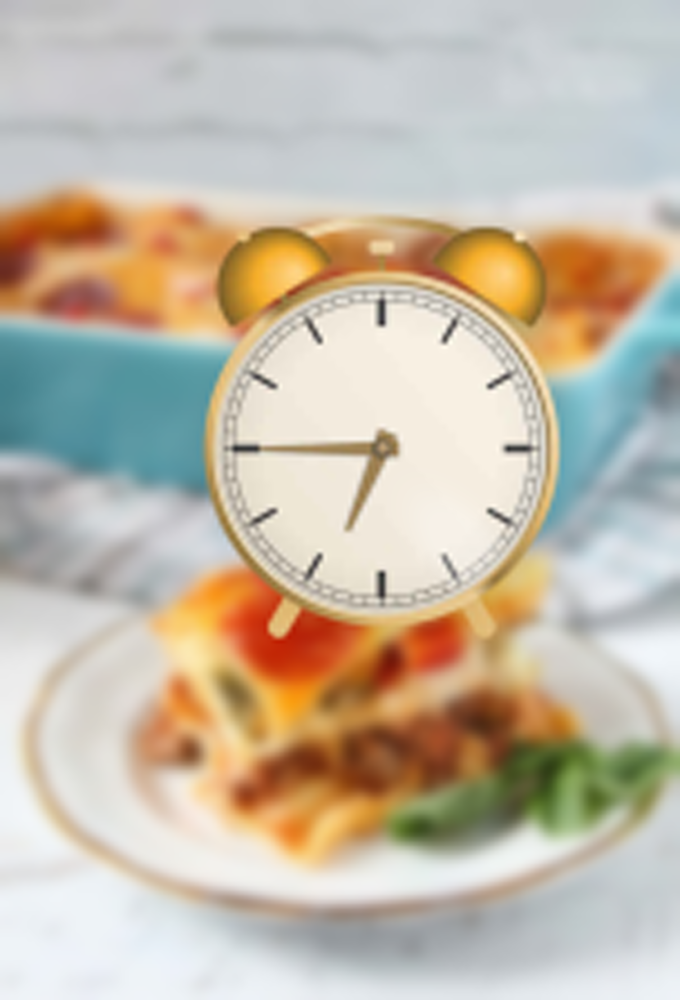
6:45
